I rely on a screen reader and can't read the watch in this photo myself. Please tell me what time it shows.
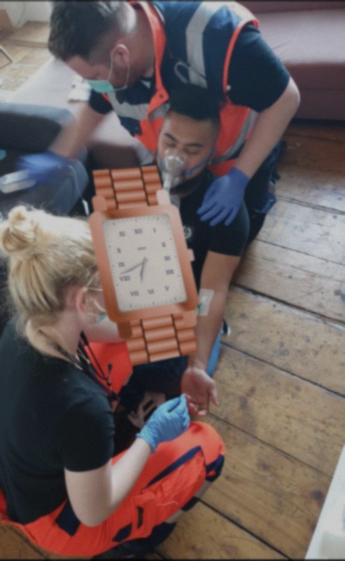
6:42
